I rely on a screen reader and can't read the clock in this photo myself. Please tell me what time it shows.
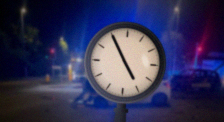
4:55
